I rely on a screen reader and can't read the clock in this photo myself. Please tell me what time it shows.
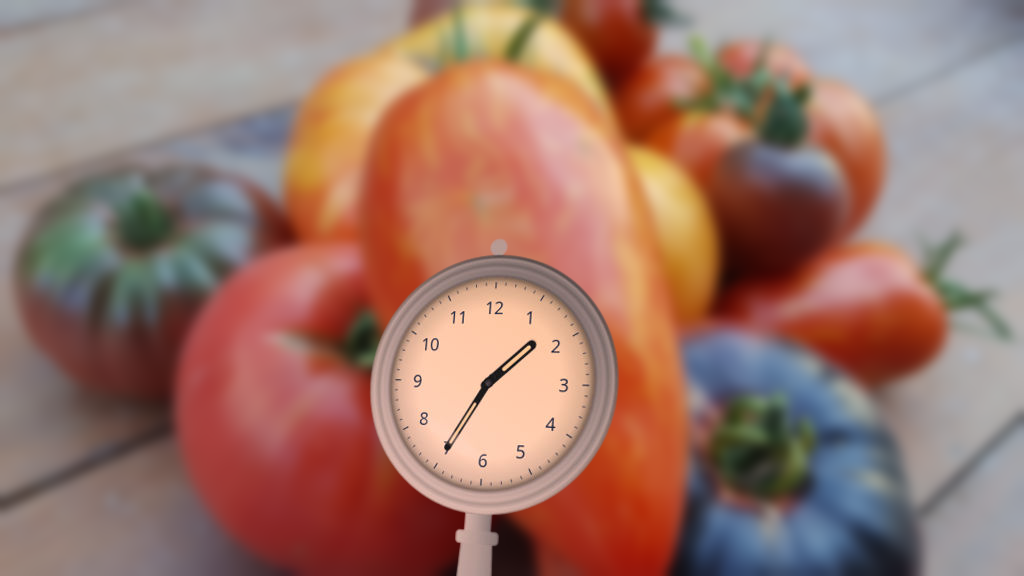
1:35
